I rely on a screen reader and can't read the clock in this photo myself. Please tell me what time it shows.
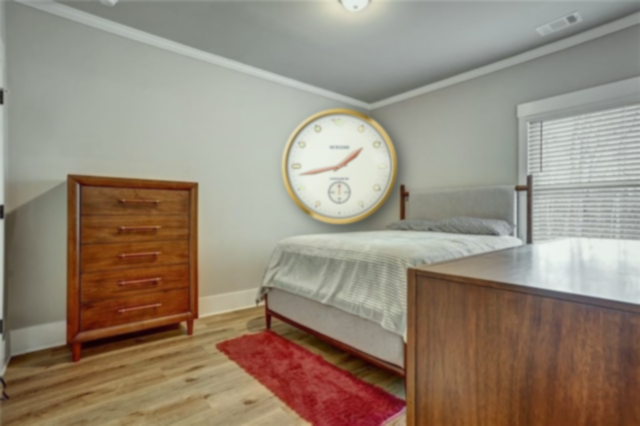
1:43
